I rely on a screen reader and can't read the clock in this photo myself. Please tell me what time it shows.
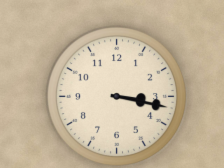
3:17
